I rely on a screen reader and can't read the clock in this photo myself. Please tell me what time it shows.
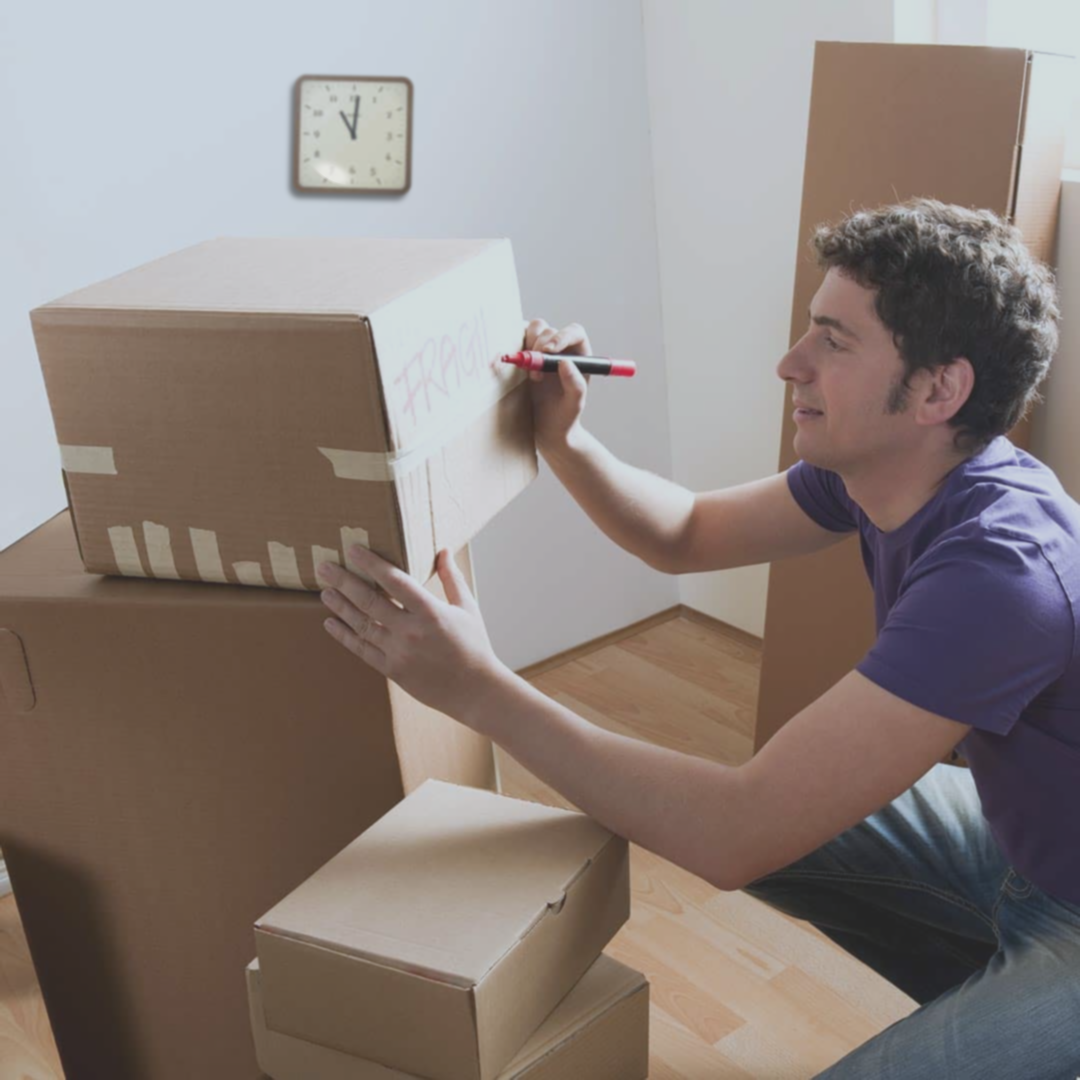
11:01
